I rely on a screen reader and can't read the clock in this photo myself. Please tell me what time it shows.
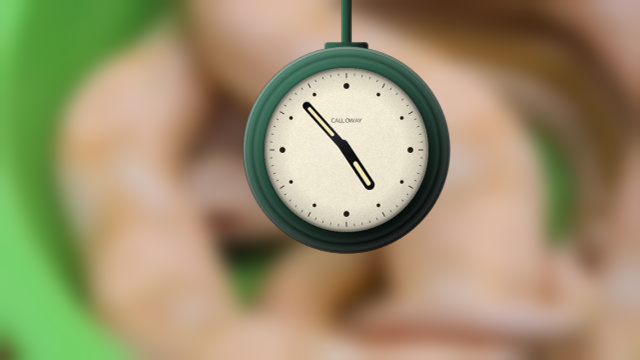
4:53
